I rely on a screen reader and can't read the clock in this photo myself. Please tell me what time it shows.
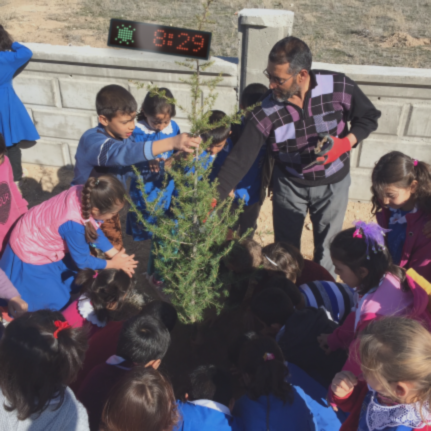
8:29
